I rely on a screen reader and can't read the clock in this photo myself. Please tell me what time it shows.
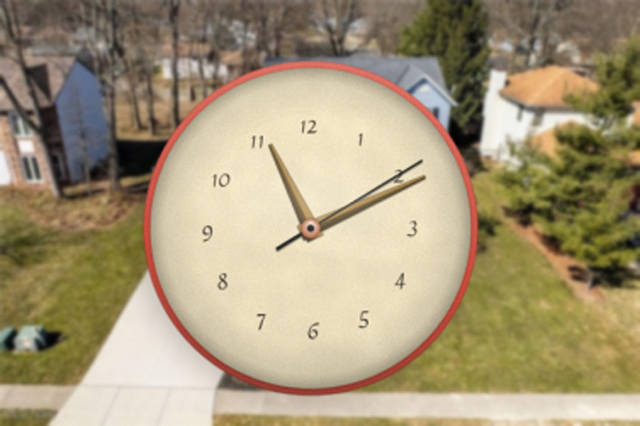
11:11:10
